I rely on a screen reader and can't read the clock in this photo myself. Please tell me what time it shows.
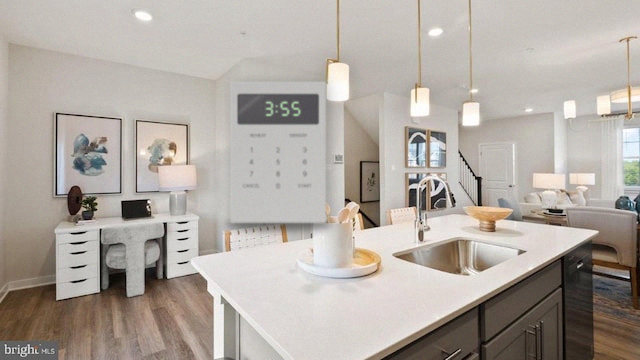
3:55
